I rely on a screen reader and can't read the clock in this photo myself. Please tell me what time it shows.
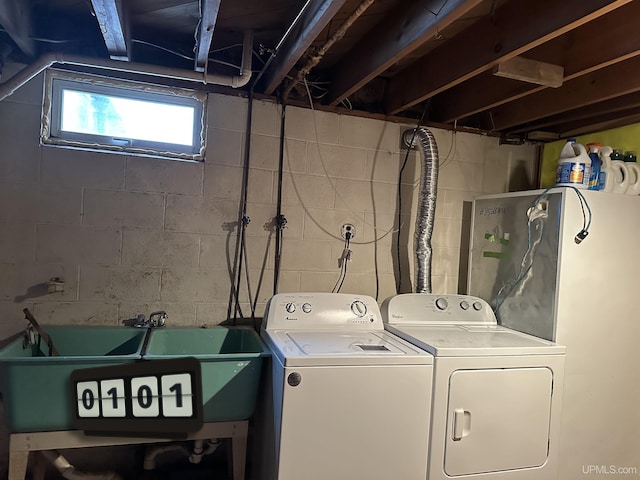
1:01
